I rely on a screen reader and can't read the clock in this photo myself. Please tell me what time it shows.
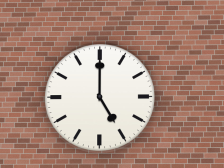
5:00
